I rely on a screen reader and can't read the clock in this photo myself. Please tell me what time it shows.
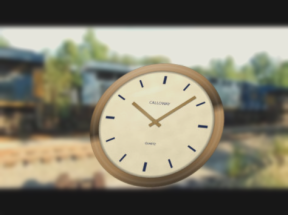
10:08
